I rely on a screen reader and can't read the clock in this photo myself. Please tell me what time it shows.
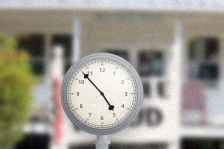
4:53
